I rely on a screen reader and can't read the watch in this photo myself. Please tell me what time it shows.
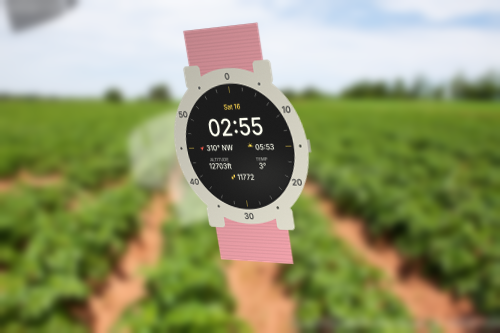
2:55
